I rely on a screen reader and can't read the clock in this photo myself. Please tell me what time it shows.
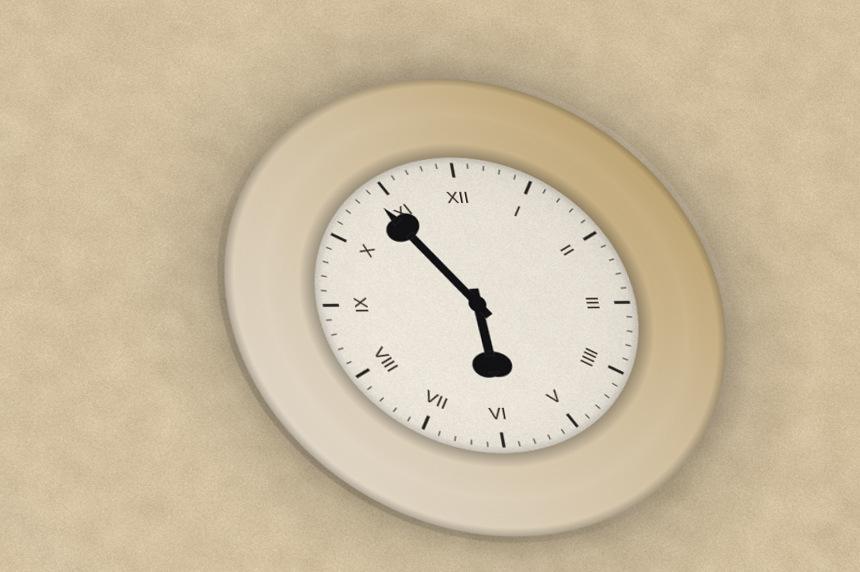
5:54
